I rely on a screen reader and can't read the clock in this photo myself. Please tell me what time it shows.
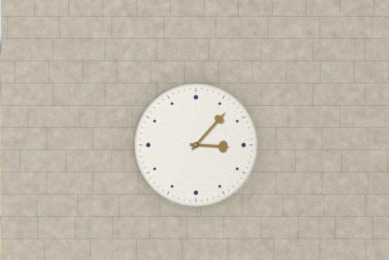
3:07
